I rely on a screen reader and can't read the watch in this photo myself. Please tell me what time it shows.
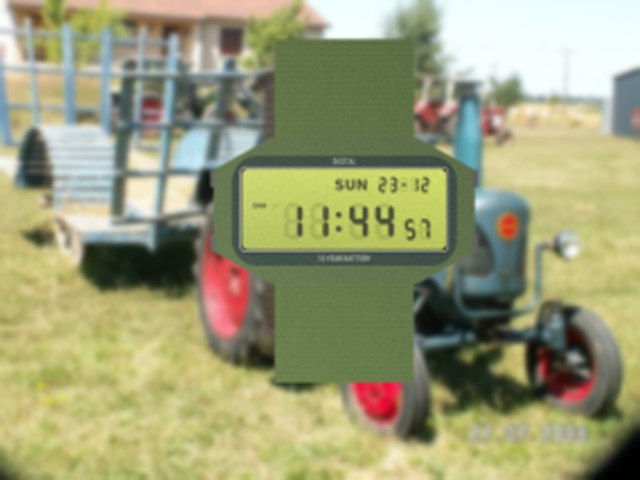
11:44:57
